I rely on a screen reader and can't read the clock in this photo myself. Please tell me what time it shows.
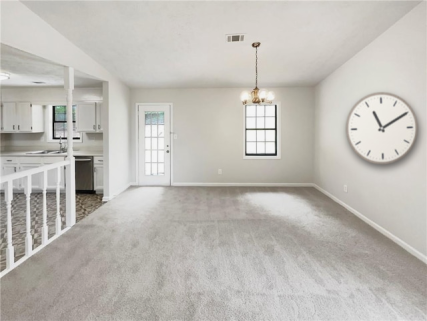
11:10
